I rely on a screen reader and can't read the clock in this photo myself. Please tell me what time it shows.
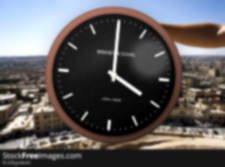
4:00
